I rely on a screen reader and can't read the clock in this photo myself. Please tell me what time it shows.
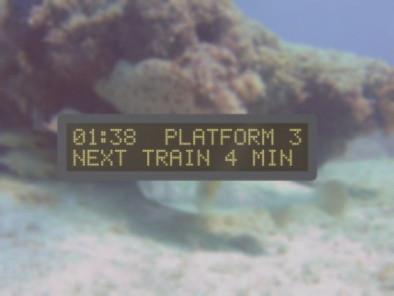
1:38
